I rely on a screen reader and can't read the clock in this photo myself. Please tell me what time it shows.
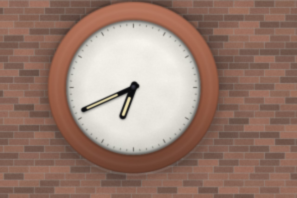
6:41
